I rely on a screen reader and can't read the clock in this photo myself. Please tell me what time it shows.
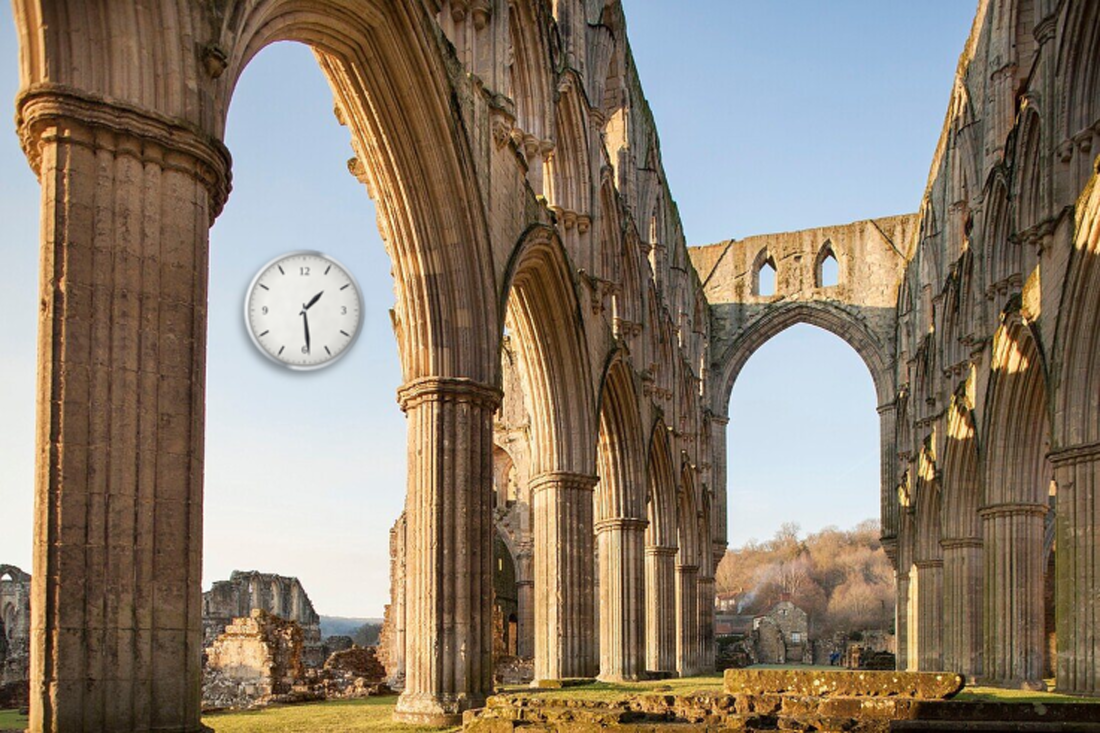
1:29
